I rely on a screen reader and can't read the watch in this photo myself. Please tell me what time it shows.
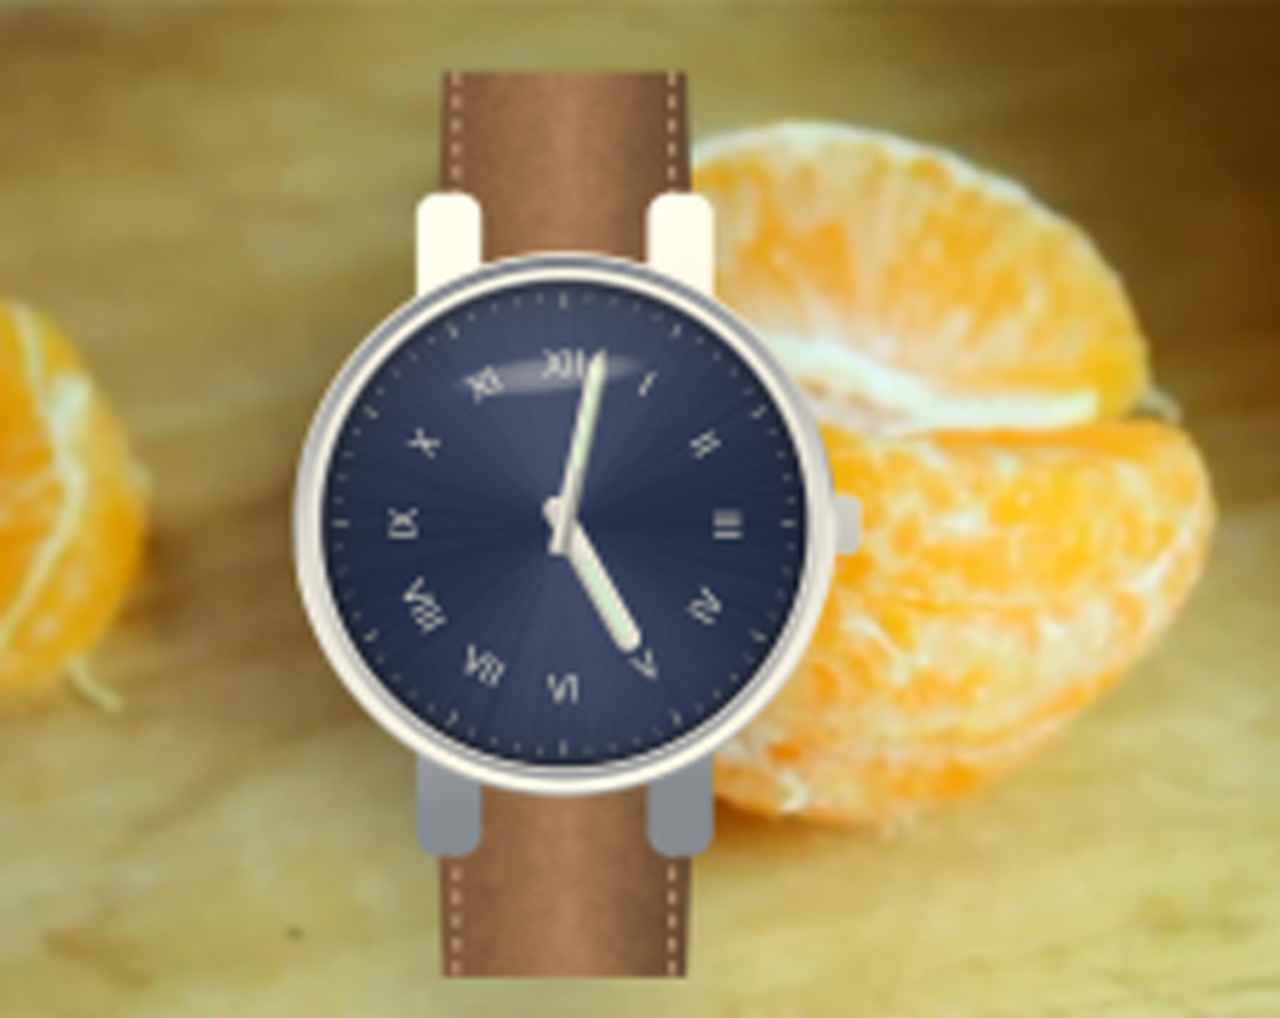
5:02
